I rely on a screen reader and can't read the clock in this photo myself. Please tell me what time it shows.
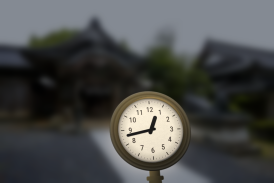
12:43
